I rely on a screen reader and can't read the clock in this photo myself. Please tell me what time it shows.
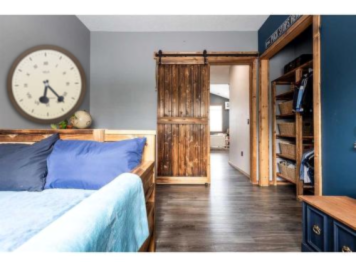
6:23
